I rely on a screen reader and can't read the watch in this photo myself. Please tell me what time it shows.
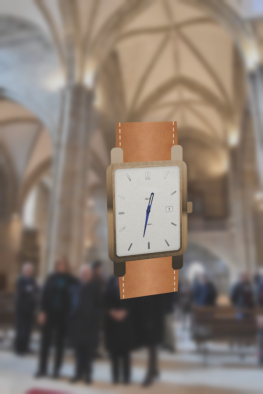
12:32
